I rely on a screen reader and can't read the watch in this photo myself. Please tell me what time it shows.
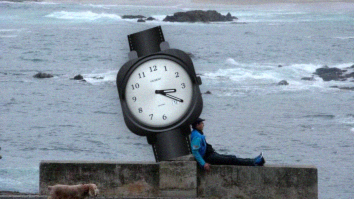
3:21
